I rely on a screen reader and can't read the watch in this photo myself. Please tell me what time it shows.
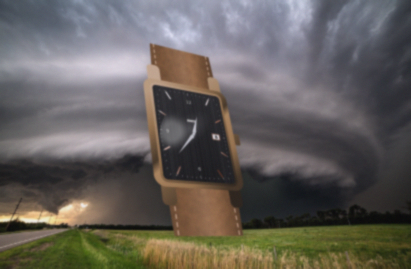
12:37
